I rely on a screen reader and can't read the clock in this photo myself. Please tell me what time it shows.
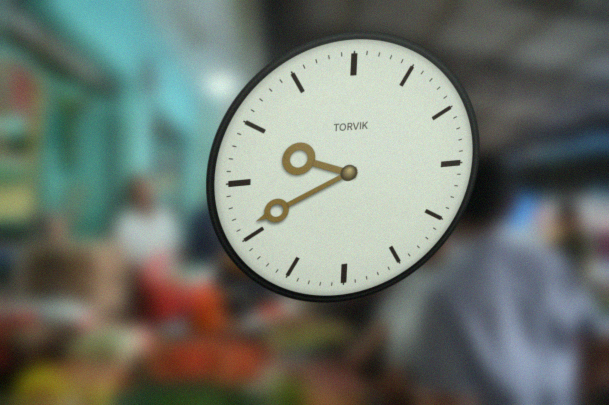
9:41
